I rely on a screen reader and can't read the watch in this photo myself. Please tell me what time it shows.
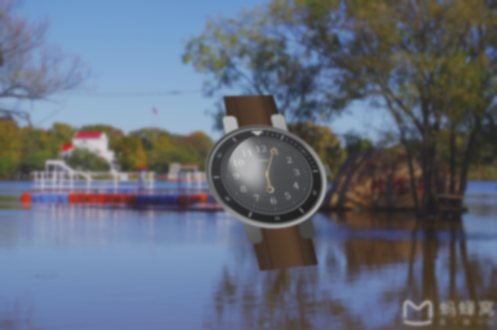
6:04
